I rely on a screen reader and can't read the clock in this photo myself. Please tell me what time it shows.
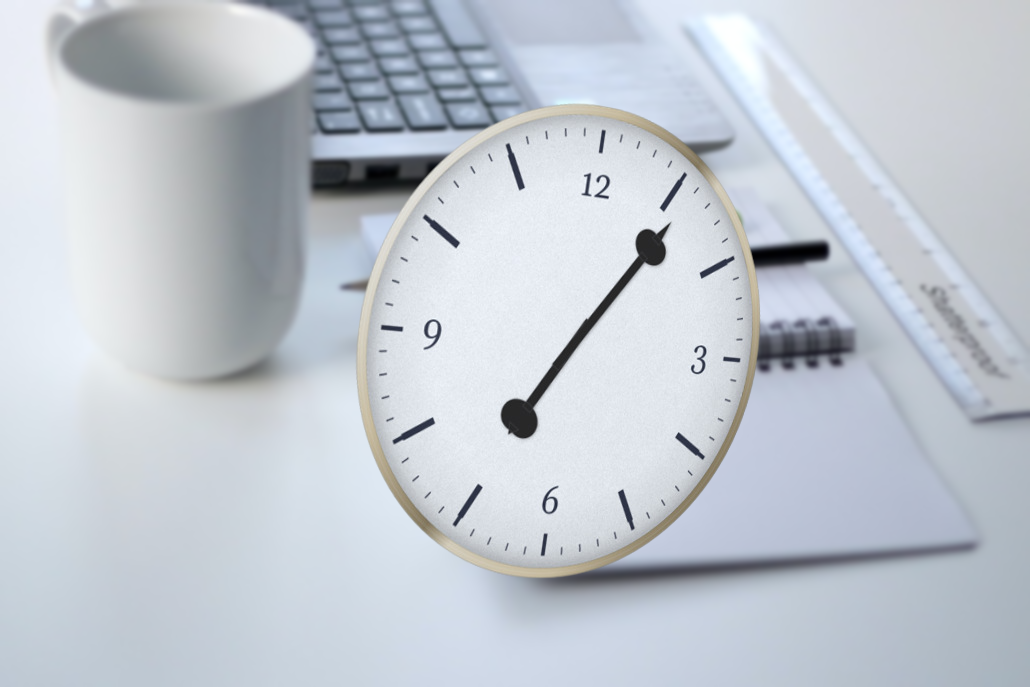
7:06
